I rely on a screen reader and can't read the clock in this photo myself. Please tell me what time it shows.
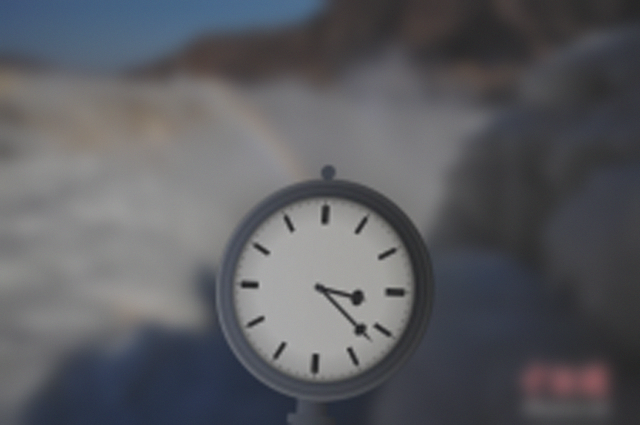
3:22
